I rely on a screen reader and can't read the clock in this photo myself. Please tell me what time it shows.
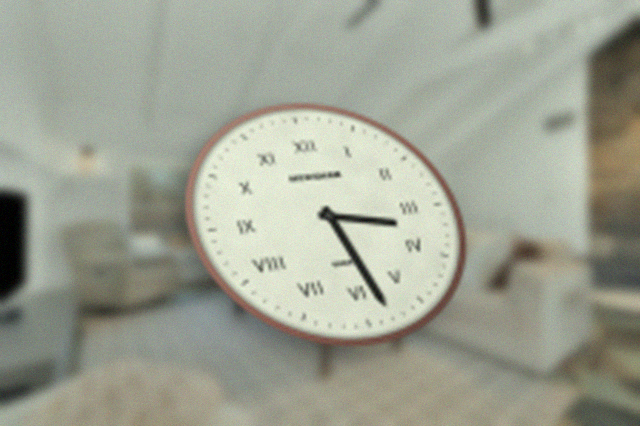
3:28
